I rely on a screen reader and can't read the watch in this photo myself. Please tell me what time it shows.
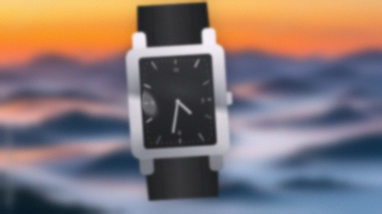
4:32
